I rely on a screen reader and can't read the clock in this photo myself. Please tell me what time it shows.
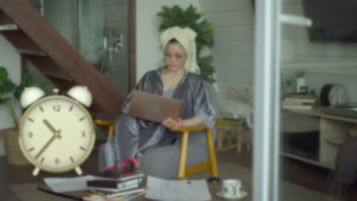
10:37
